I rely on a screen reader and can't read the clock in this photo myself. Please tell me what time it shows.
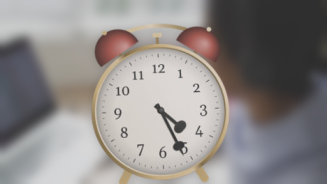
4:26
